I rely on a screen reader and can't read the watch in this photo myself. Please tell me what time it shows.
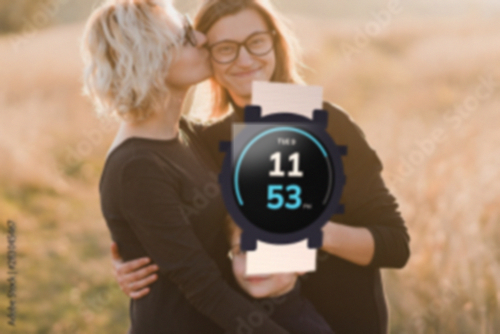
11:53
